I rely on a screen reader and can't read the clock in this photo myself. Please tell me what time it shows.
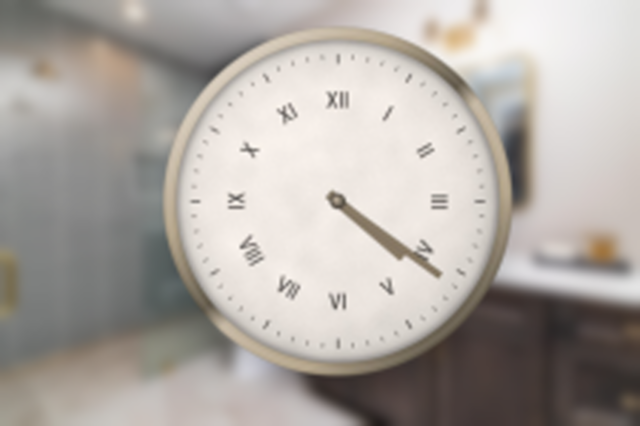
4:21
